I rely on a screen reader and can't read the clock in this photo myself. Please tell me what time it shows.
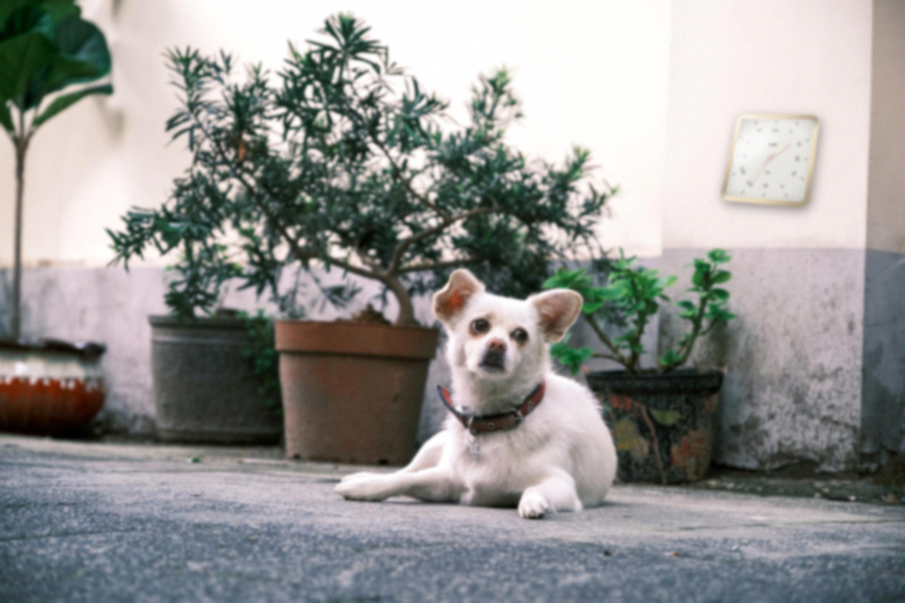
1:35
